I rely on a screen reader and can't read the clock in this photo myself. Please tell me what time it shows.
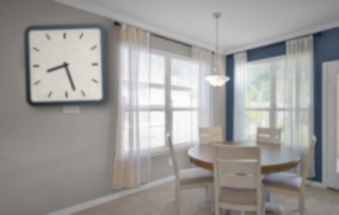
8:27
